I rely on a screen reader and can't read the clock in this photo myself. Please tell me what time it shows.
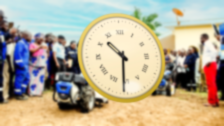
10:31
